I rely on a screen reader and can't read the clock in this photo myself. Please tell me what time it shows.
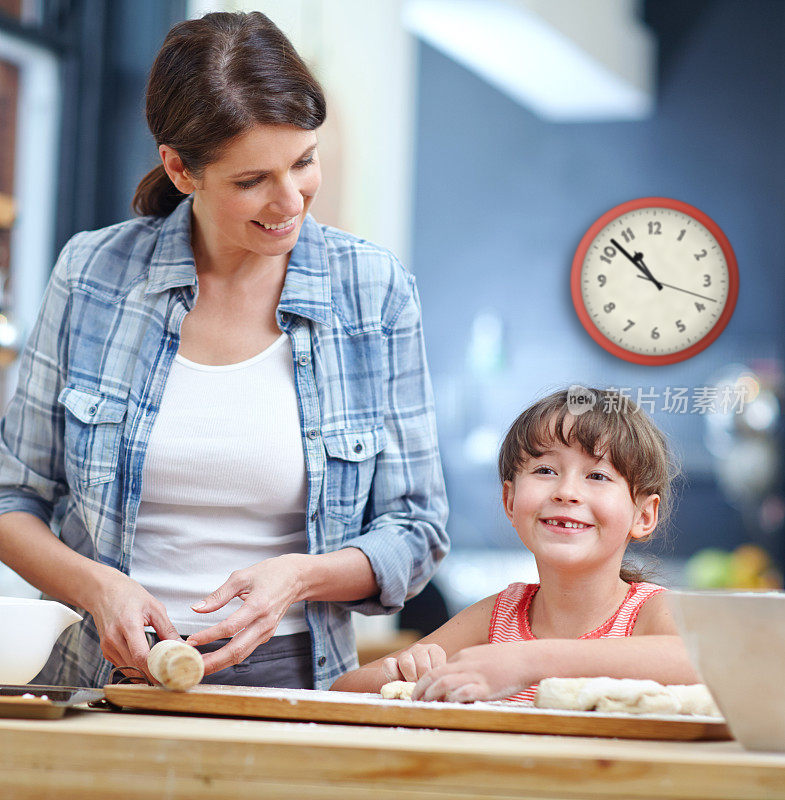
10:52:18
